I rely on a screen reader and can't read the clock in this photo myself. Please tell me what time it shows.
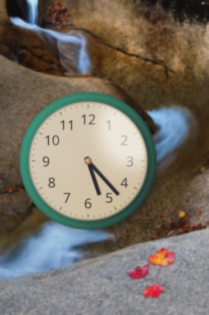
5:23
